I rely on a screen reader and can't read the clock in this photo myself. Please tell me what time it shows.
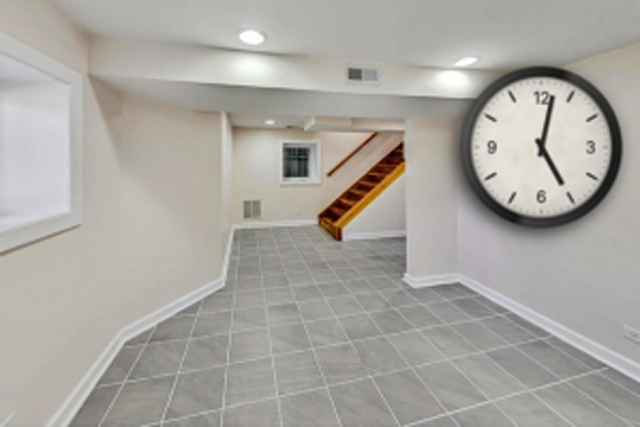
5:02
